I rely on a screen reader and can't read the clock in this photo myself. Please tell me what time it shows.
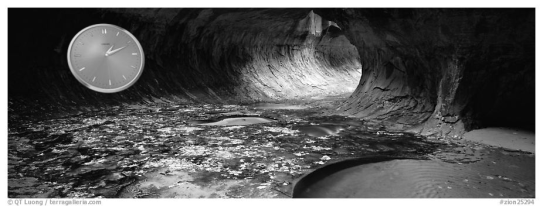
1:11
